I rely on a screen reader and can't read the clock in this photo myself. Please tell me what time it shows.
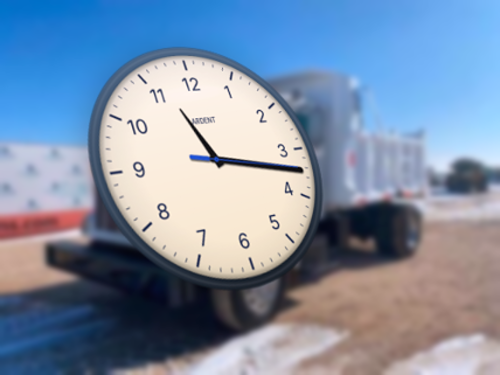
11:17:17
